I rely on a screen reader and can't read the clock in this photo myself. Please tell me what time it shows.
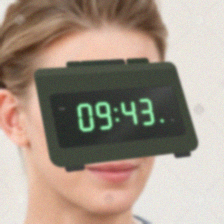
9:43
